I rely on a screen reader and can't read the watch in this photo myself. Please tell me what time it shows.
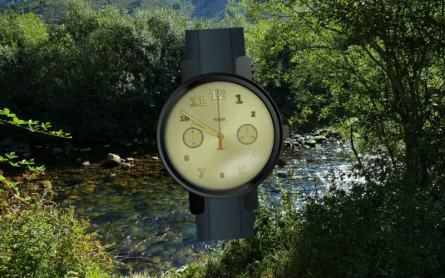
9:51
